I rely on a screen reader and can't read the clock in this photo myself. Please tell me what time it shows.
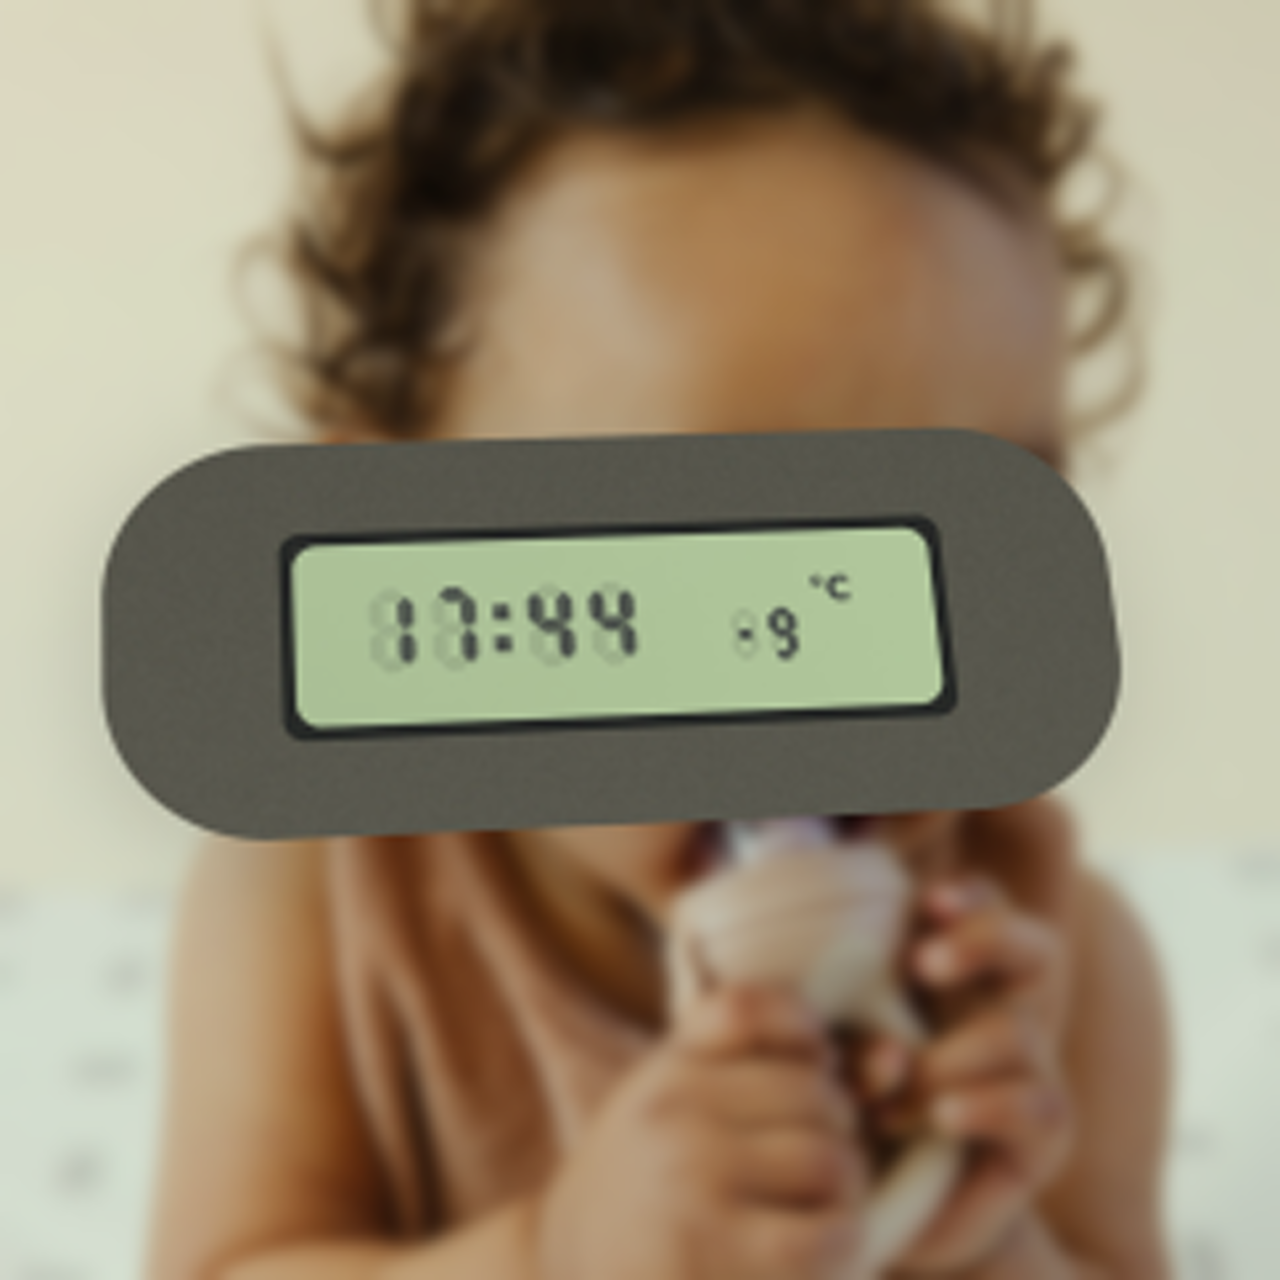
17:44
